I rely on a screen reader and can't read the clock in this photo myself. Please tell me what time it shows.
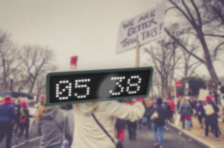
5:38
